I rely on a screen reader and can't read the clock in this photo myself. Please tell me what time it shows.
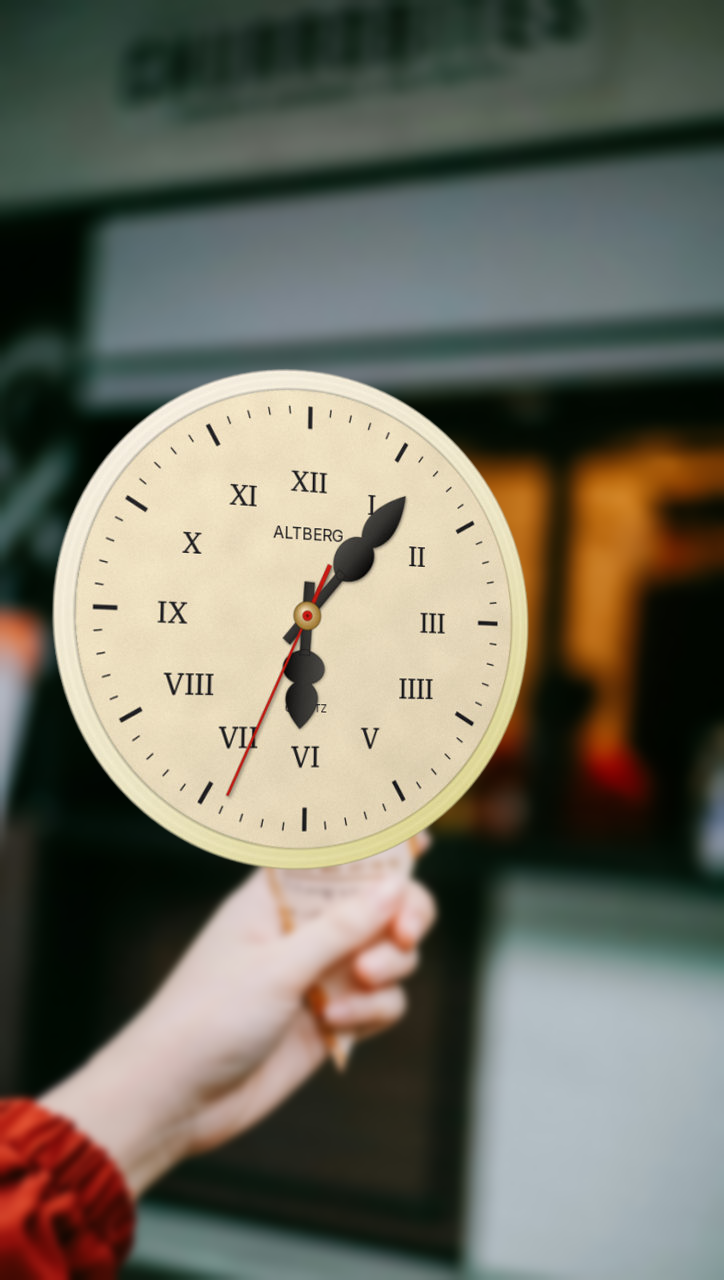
6:06:34
